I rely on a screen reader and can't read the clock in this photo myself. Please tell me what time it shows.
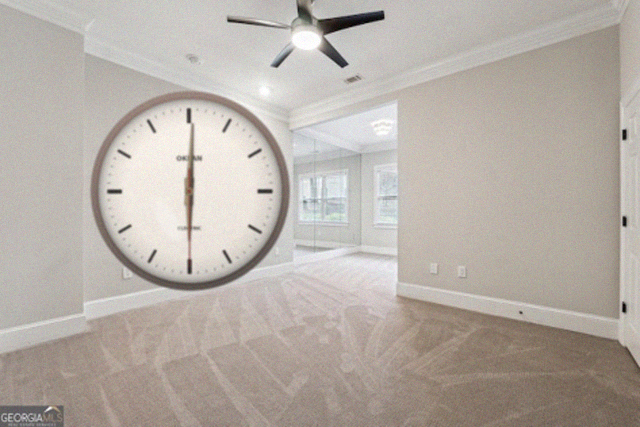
6:00:30
